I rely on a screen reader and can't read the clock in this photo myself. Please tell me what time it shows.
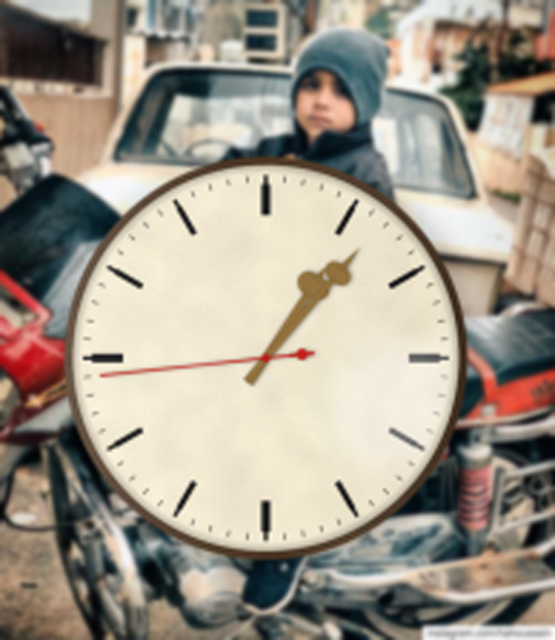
1:06:44
